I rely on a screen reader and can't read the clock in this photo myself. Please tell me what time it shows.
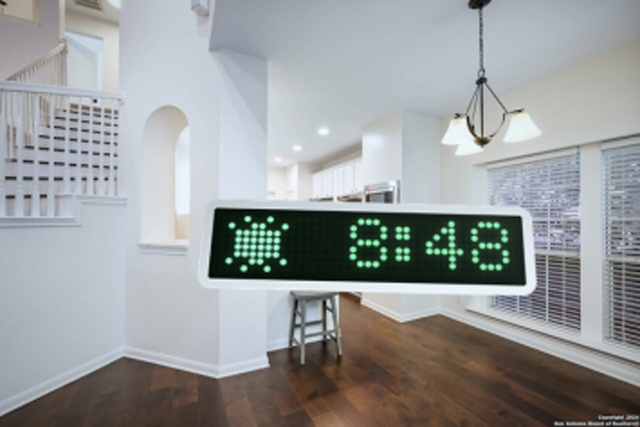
8:48
